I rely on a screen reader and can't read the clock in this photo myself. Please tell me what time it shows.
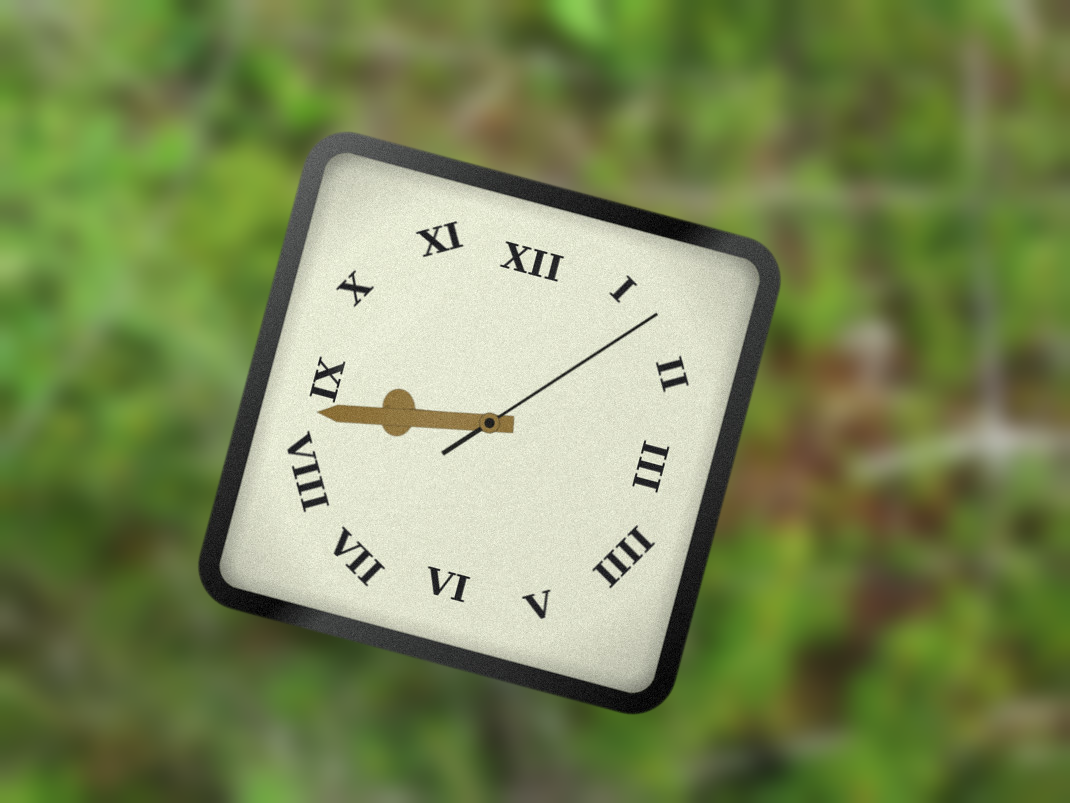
8:43:07
